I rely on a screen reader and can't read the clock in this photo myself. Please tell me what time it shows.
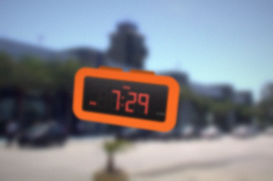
7:29
